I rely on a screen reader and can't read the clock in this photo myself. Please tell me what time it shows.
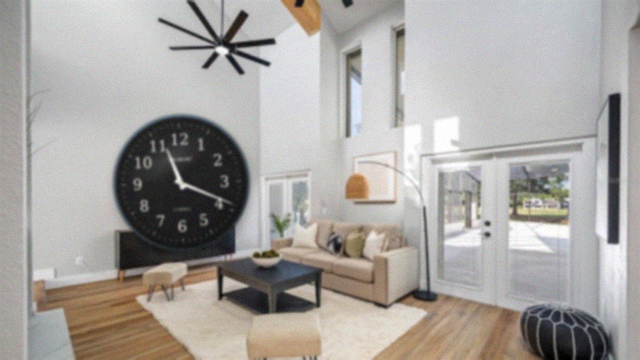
11:19
